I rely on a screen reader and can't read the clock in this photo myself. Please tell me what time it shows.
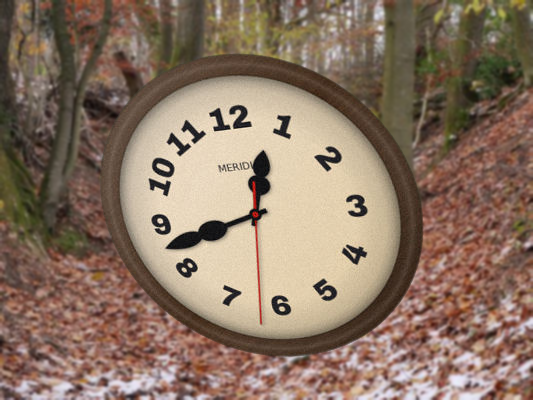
12:42:32
